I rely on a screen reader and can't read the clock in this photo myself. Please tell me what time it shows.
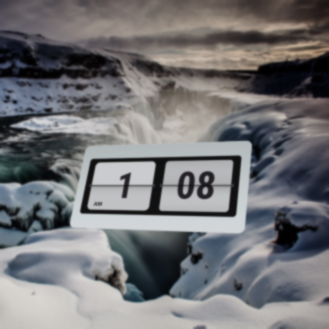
1:08
